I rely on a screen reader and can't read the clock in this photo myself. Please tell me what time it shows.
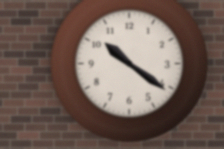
10:21
